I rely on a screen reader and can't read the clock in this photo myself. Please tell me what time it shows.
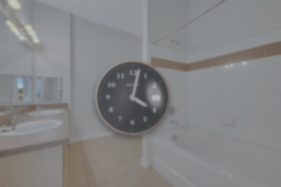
4:02
